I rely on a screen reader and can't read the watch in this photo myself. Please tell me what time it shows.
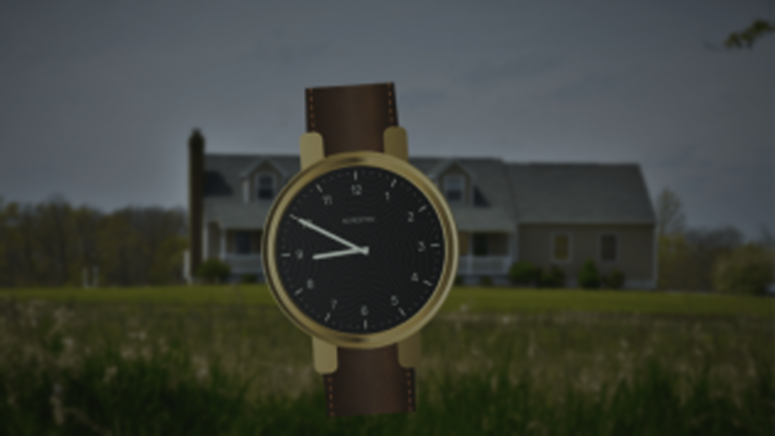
8:50
